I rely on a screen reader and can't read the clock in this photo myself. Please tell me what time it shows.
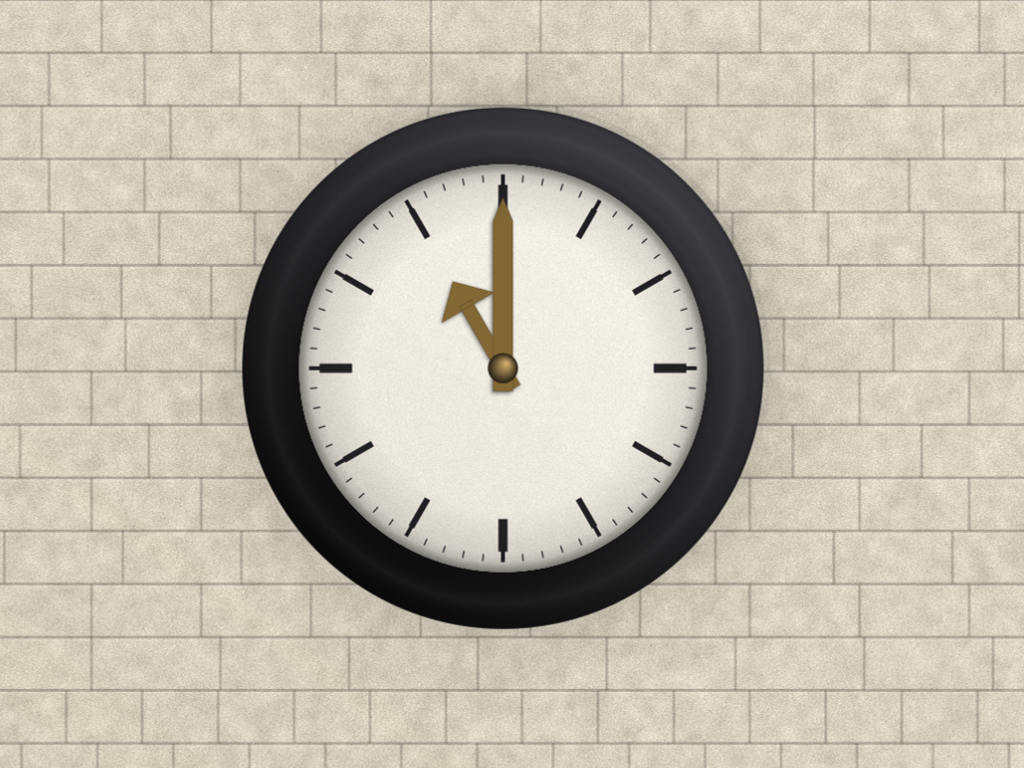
11:00
